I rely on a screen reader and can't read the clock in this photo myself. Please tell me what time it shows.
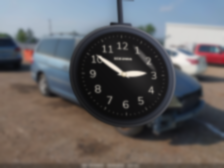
2:51
